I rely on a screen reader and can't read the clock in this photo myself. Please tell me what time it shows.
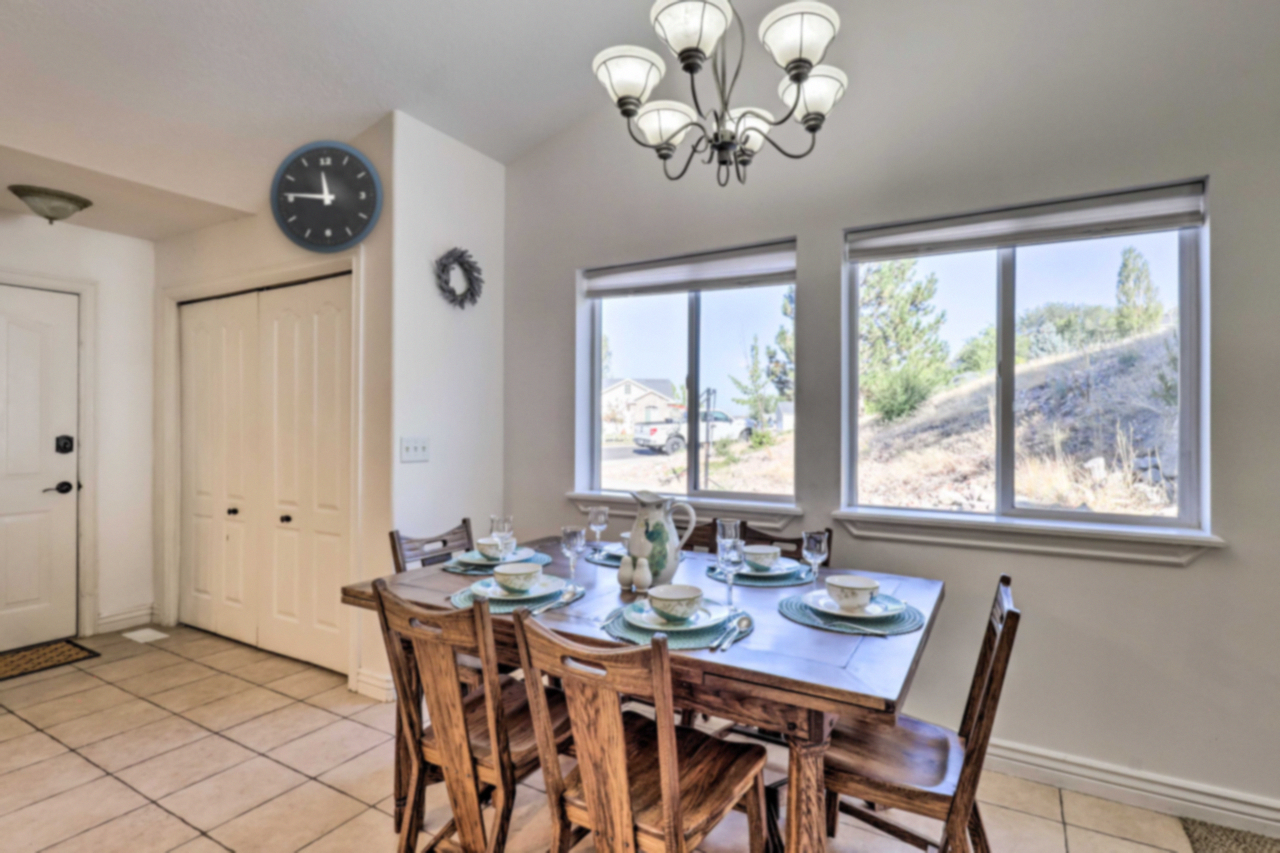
11:46
